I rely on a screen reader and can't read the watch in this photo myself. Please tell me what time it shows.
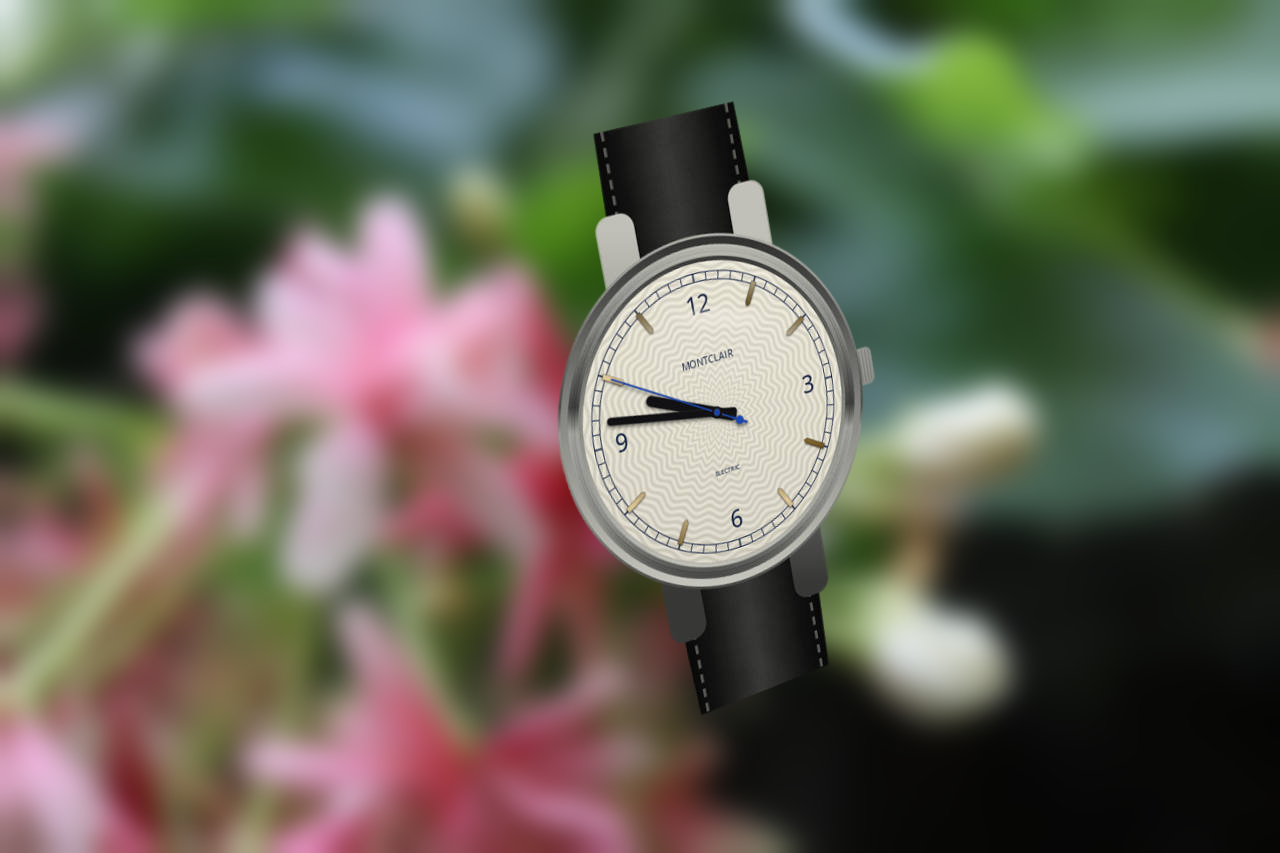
9:46:50
